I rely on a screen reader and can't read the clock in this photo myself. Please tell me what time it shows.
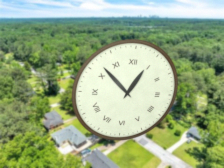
12:52
